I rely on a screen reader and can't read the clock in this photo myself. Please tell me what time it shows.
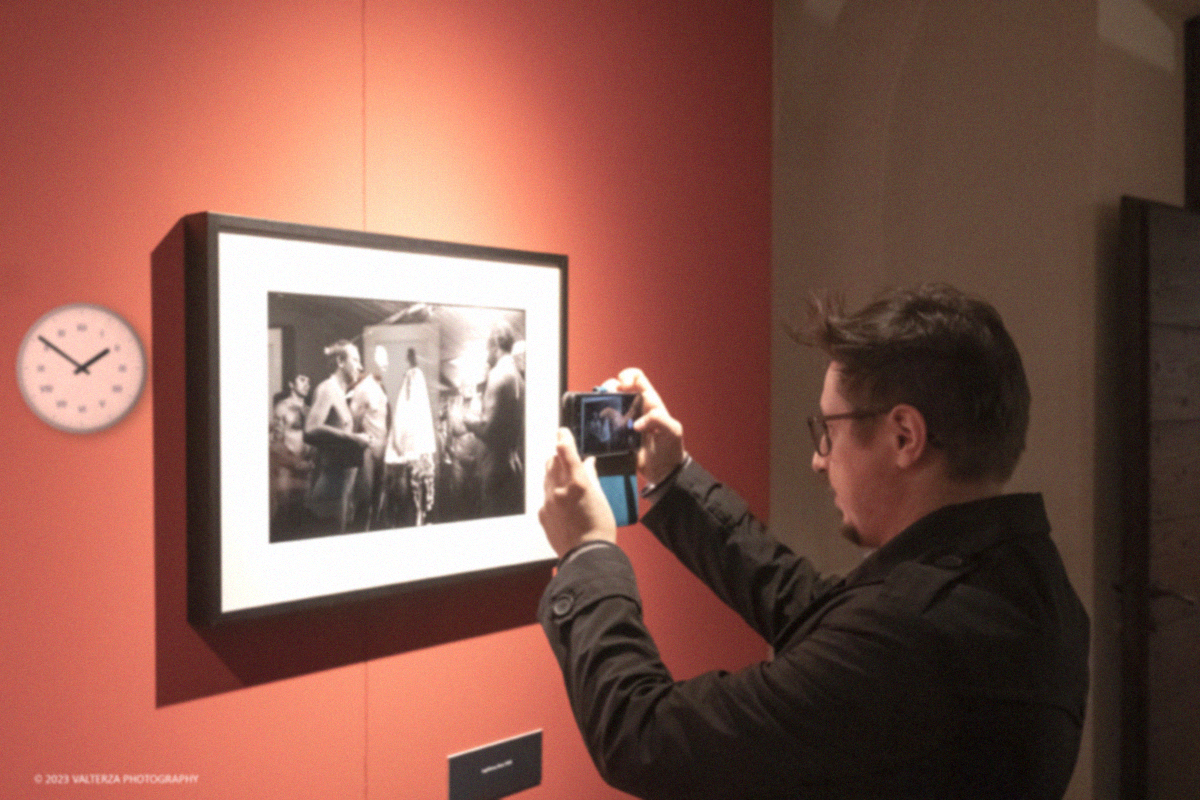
1:51
